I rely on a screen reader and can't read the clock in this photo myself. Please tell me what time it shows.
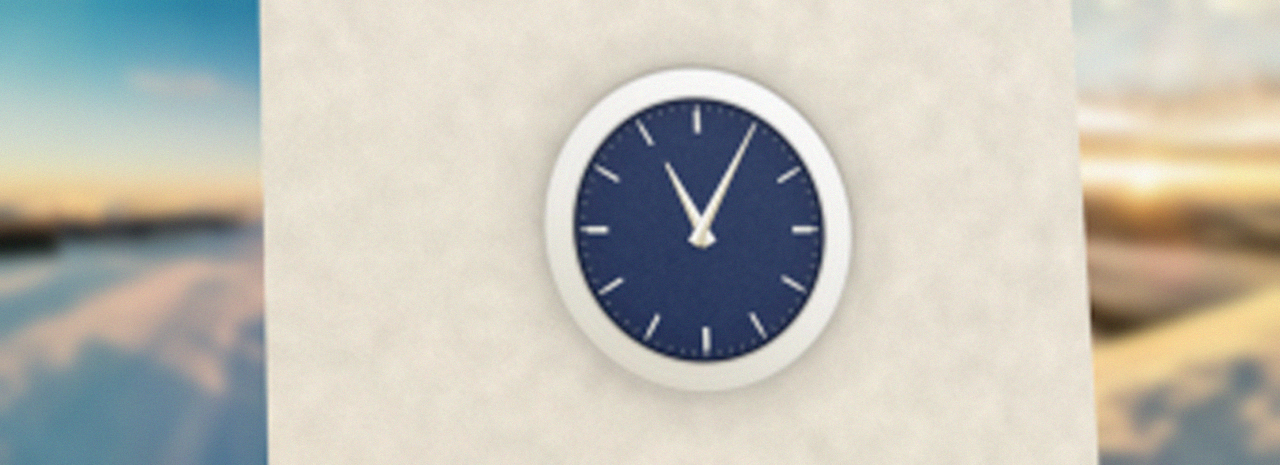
11:05
